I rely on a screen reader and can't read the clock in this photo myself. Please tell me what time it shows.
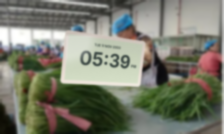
5:39
